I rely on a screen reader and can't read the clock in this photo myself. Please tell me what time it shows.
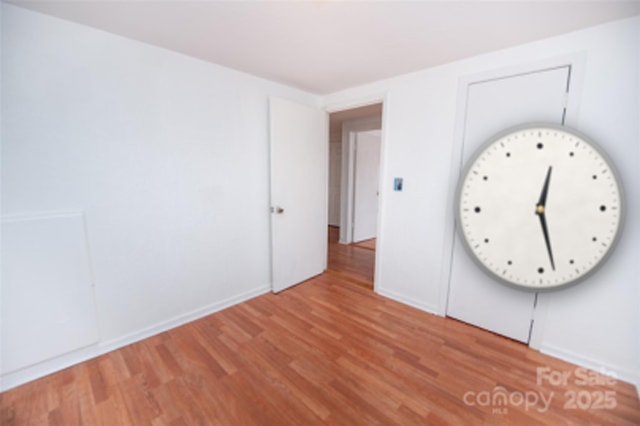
12:28
